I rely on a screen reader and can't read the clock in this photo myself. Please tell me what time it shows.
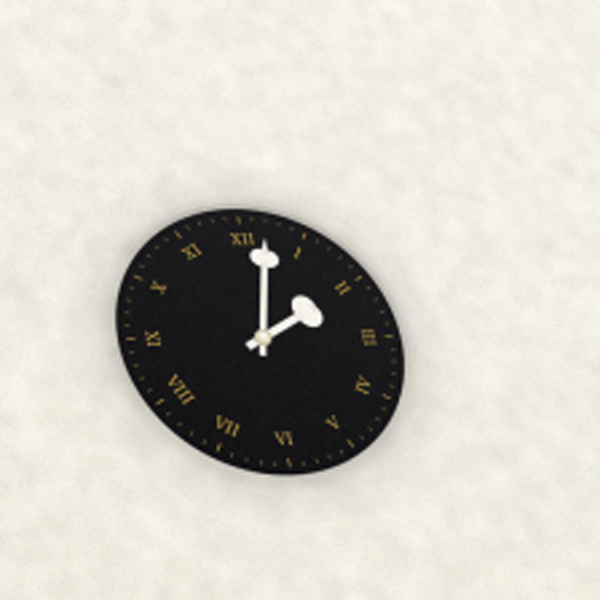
2:02
